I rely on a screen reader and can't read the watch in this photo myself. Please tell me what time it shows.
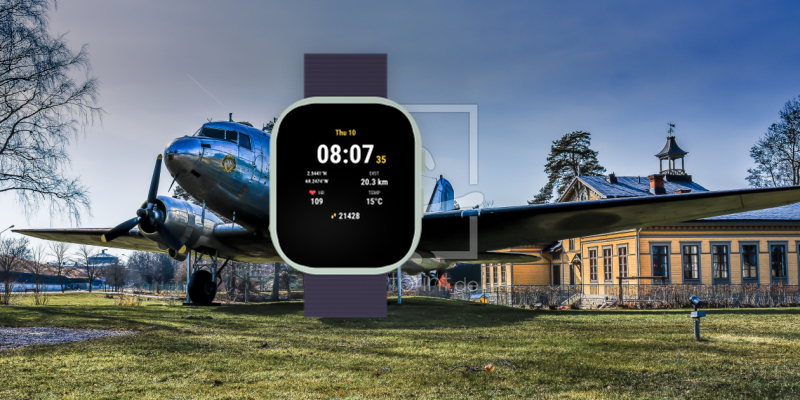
8:07:35
